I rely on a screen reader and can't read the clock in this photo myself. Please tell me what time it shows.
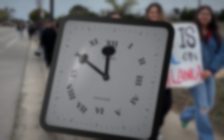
11:50
